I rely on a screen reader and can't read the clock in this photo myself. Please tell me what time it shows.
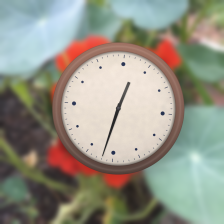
12:32
